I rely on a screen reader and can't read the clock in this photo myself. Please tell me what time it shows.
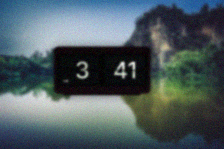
3:41
